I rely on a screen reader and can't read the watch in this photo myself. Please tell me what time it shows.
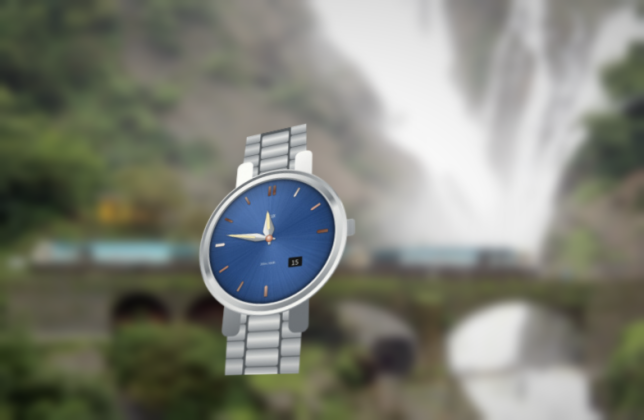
11:47
